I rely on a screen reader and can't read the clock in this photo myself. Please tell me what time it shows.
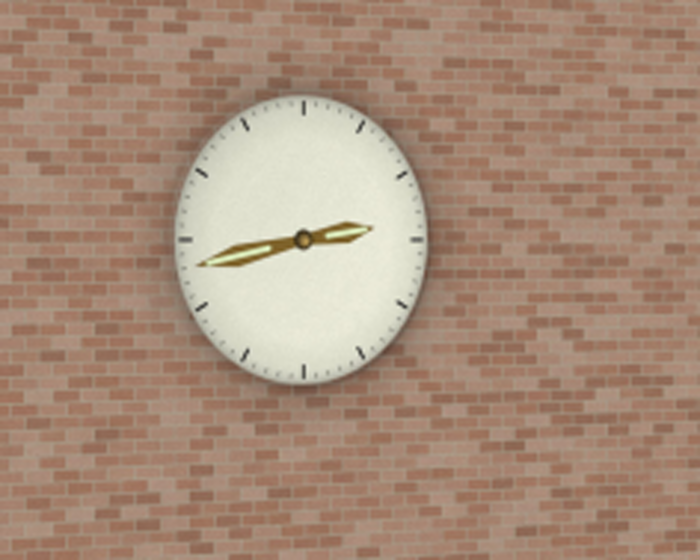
2:43
